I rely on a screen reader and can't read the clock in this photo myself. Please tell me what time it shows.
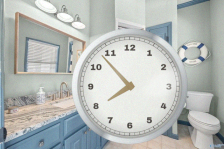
7:53
